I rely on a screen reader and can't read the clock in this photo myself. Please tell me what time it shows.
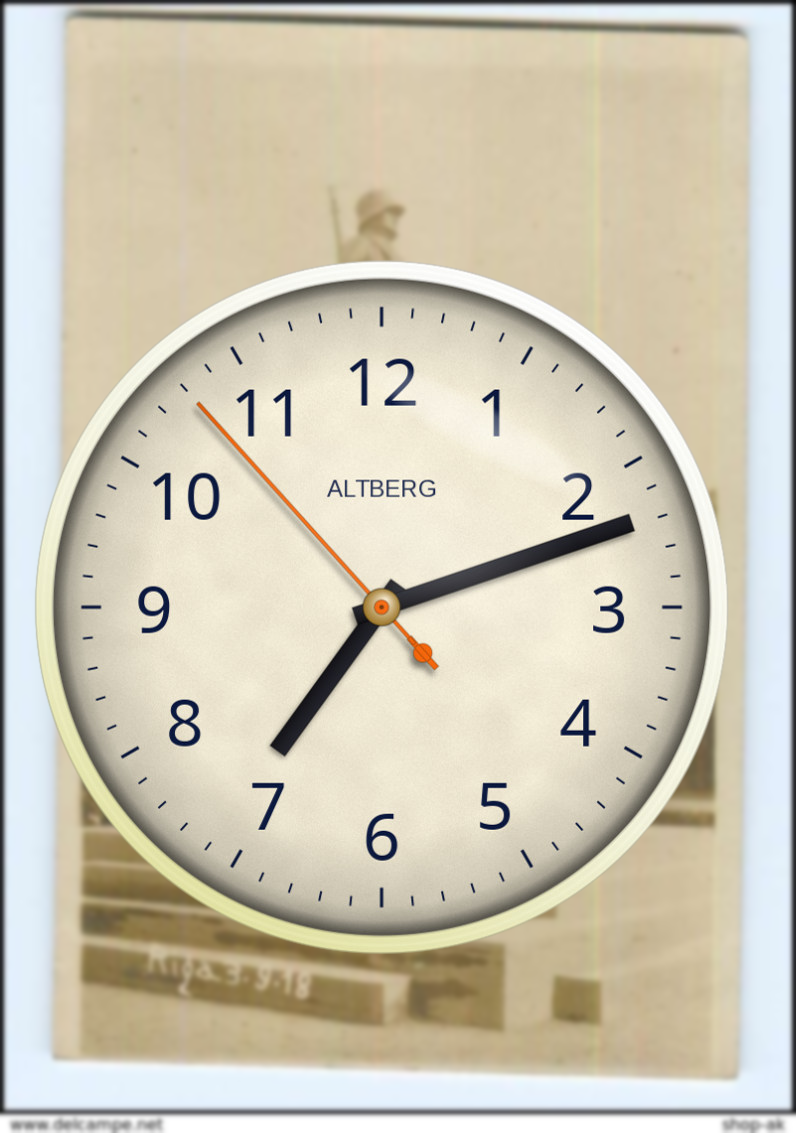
7:11:53
